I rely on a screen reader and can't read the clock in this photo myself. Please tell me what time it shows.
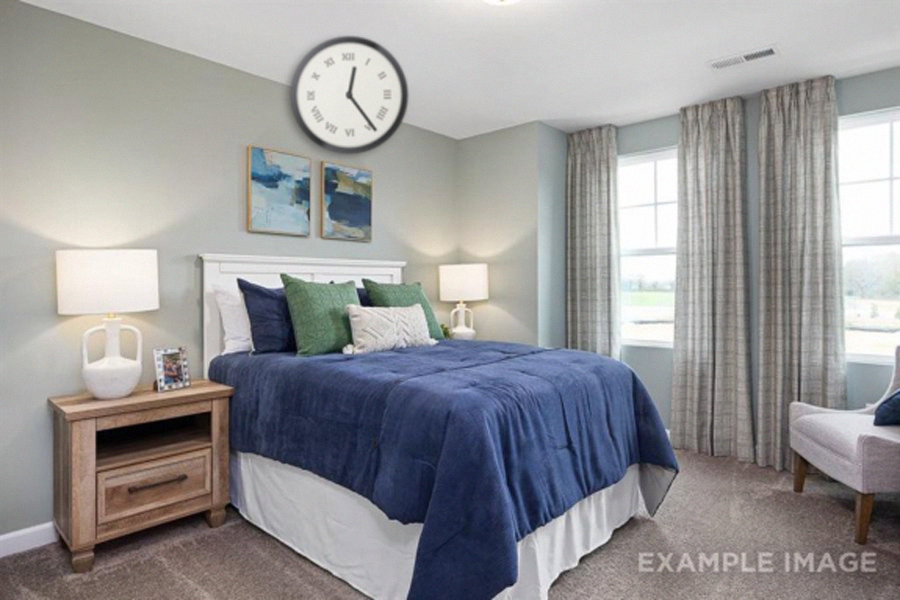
12:24
